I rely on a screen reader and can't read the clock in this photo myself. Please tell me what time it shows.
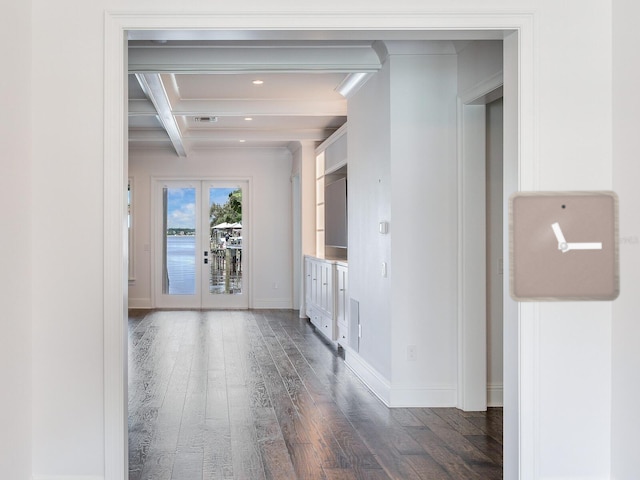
11:15
